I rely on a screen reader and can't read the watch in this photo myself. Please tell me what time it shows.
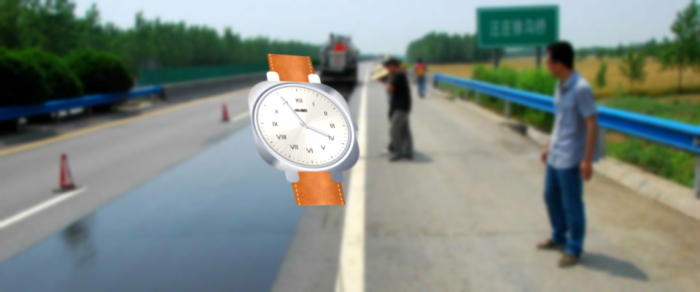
3:55
